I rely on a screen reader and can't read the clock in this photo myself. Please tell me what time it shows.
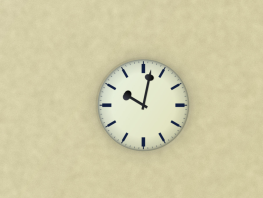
10:02
